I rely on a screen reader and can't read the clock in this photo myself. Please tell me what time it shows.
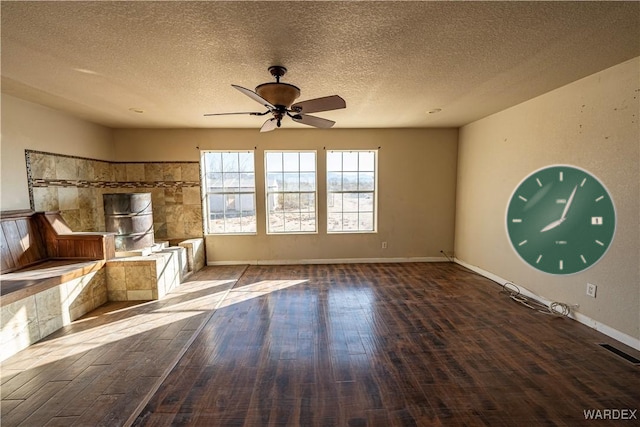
8:04
